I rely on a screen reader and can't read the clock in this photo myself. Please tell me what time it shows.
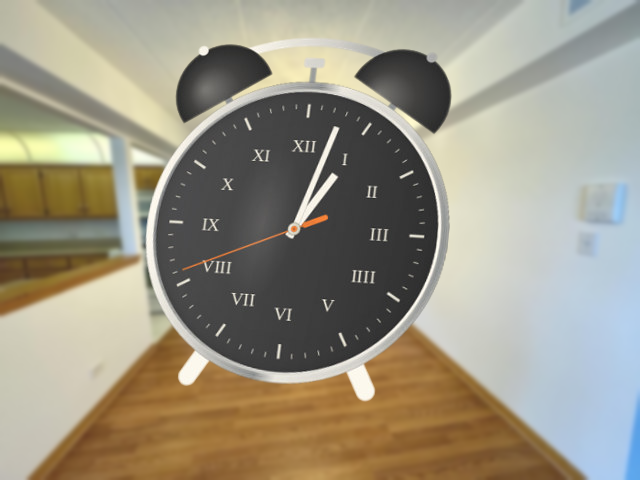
1:02:41
